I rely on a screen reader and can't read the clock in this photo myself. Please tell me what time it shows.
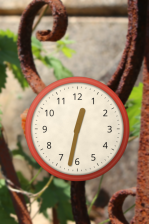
12:32
